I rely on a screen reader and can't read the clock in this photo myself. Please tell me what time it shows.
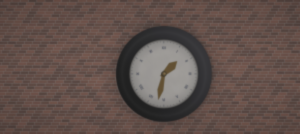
1:32
